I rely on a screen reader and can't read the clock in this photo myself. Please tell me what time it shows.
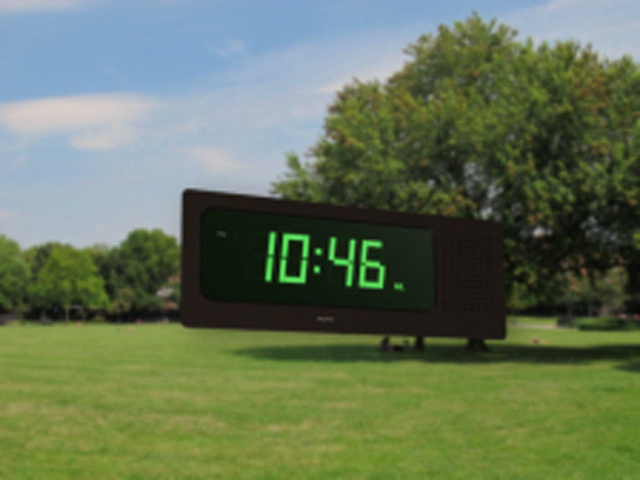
10:46
